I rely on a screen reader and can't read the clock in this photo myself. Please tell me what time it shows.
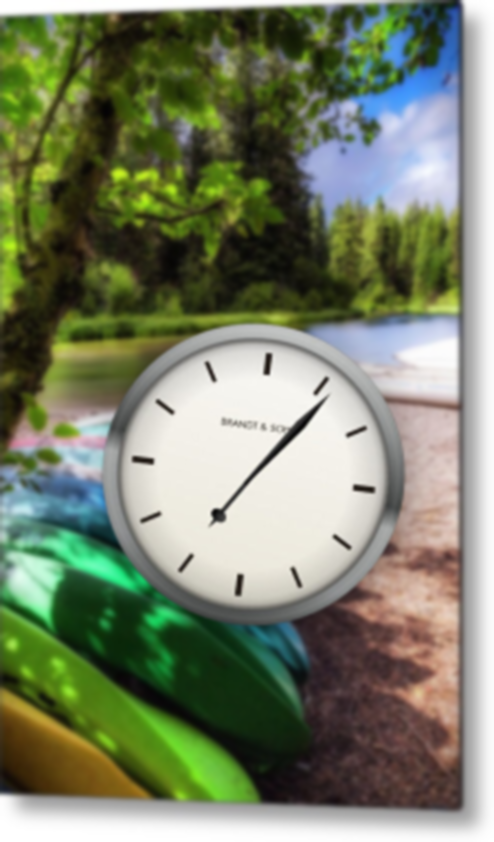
7:06
